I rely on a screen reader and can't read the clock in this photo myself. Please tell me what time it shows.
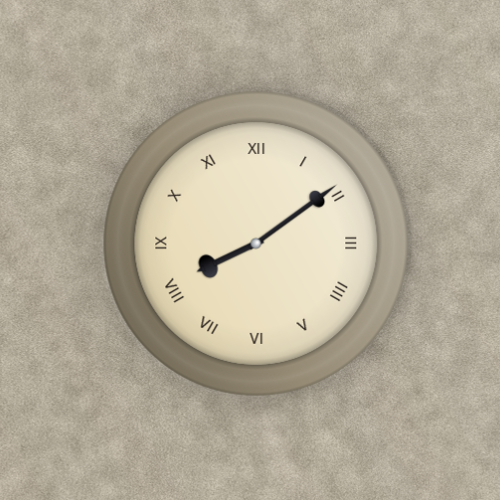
8:09
